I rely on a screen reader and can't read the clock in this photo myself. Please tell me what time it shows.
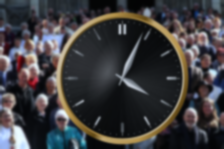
4:04
